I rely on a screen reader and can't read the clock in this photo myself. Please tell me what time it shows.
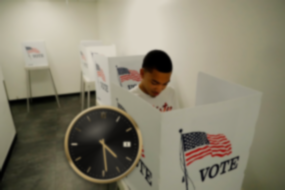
4:29
